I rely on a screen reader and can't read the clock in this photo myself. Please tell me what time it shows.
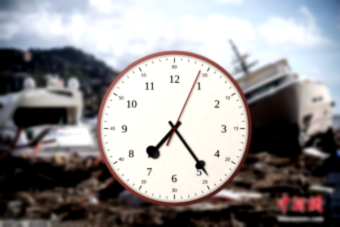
7:24:04
